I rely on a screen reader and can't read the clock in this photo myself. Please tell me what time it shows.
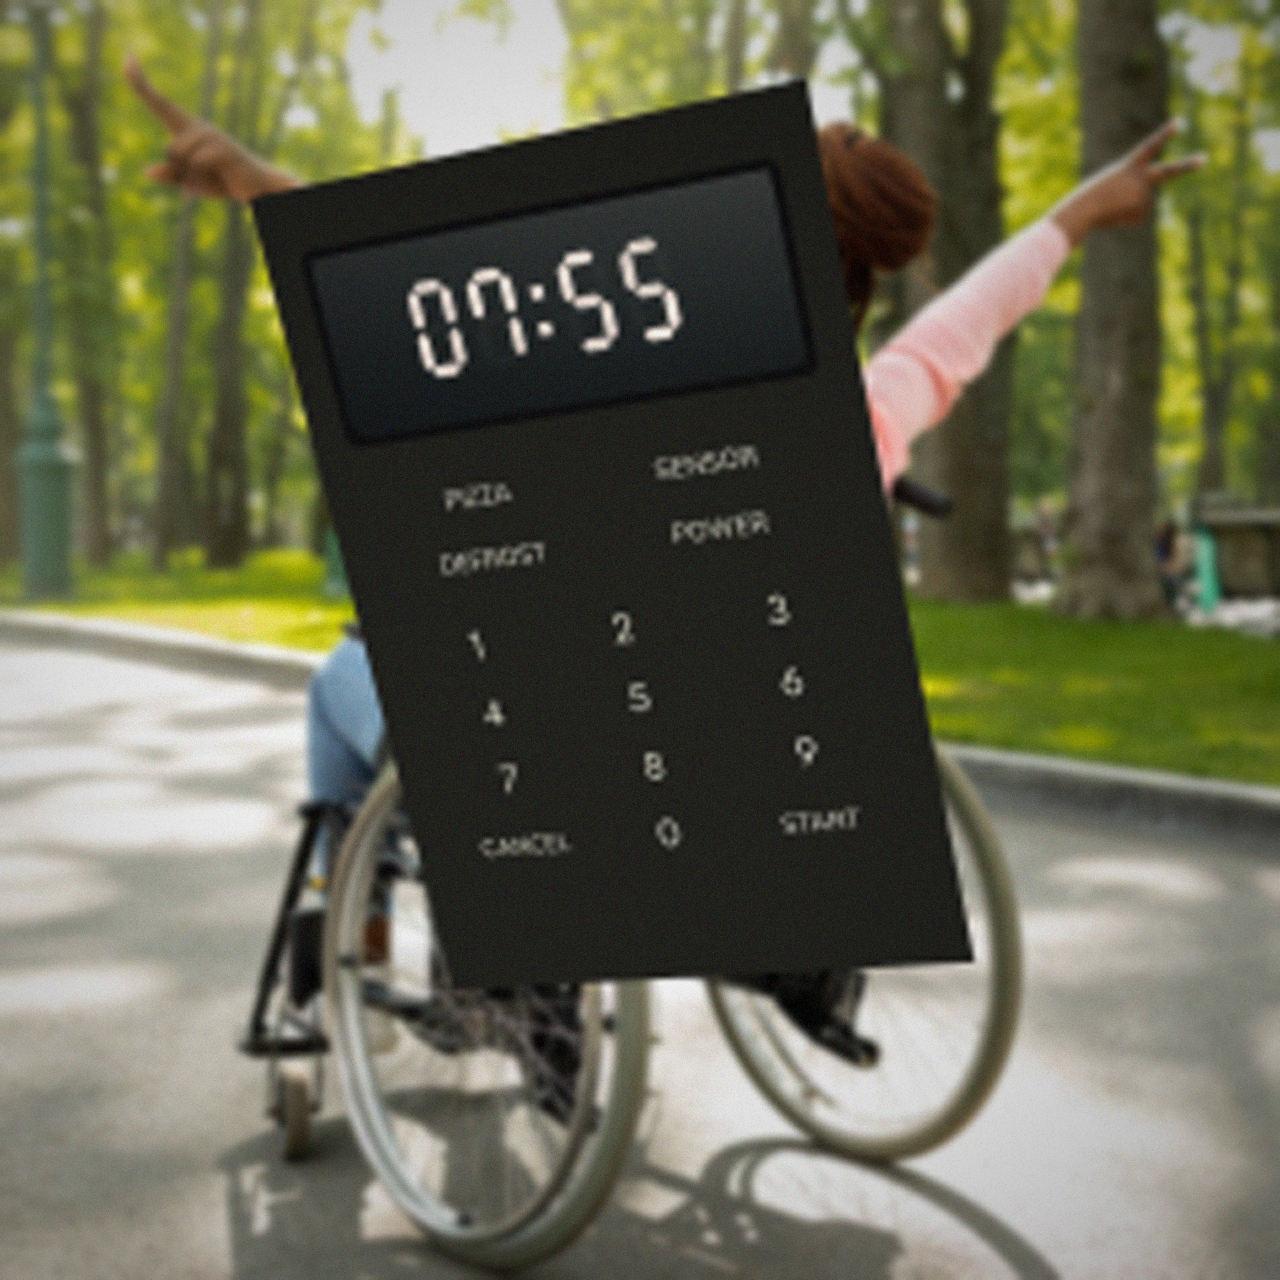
7:55
